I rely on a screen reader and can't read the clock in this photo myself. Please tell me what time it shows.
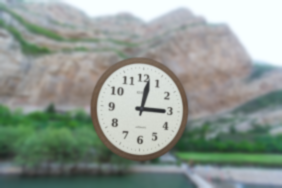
3:02
